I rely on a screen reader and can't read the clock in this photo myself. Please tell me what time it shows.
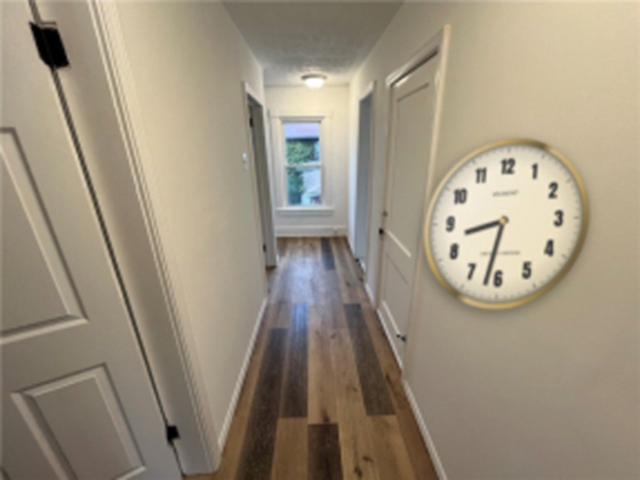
8:32
